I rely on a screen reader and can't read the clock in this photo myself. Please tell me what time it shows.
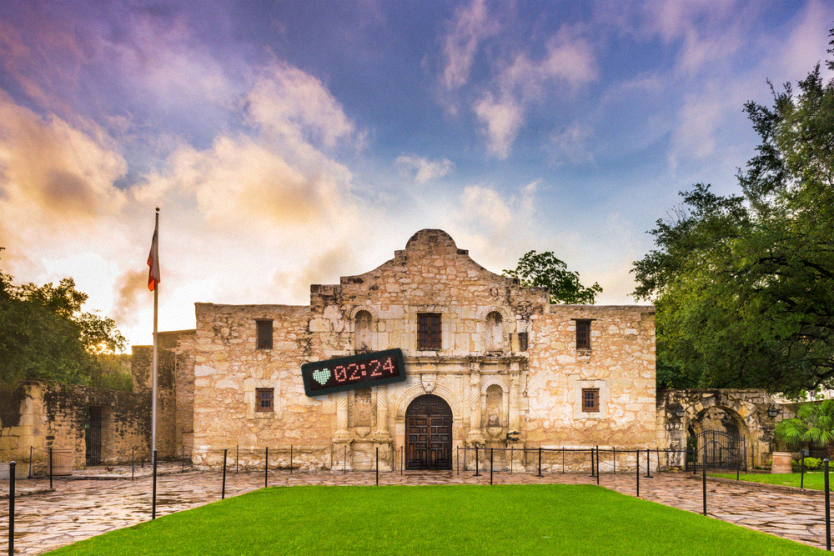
2:24
